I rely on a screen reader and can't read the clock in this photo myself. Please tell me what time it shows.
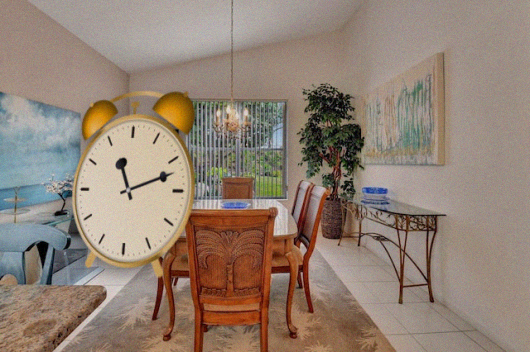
11:12
